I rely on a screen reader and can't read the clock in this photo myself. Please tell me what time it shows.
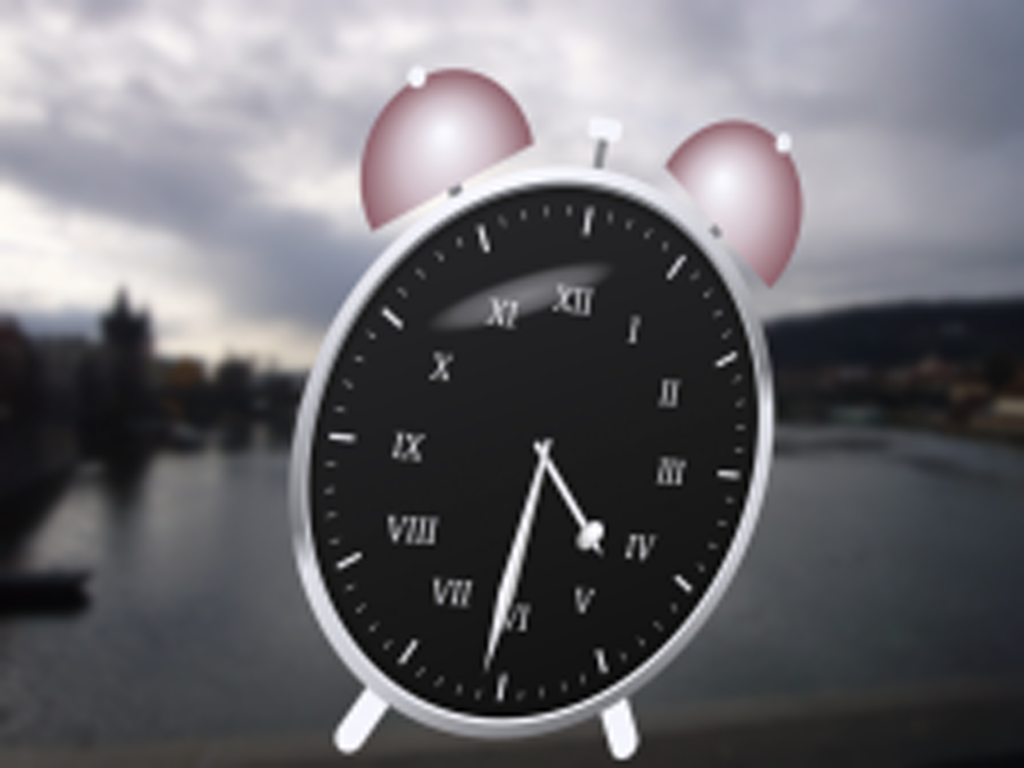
4:31
